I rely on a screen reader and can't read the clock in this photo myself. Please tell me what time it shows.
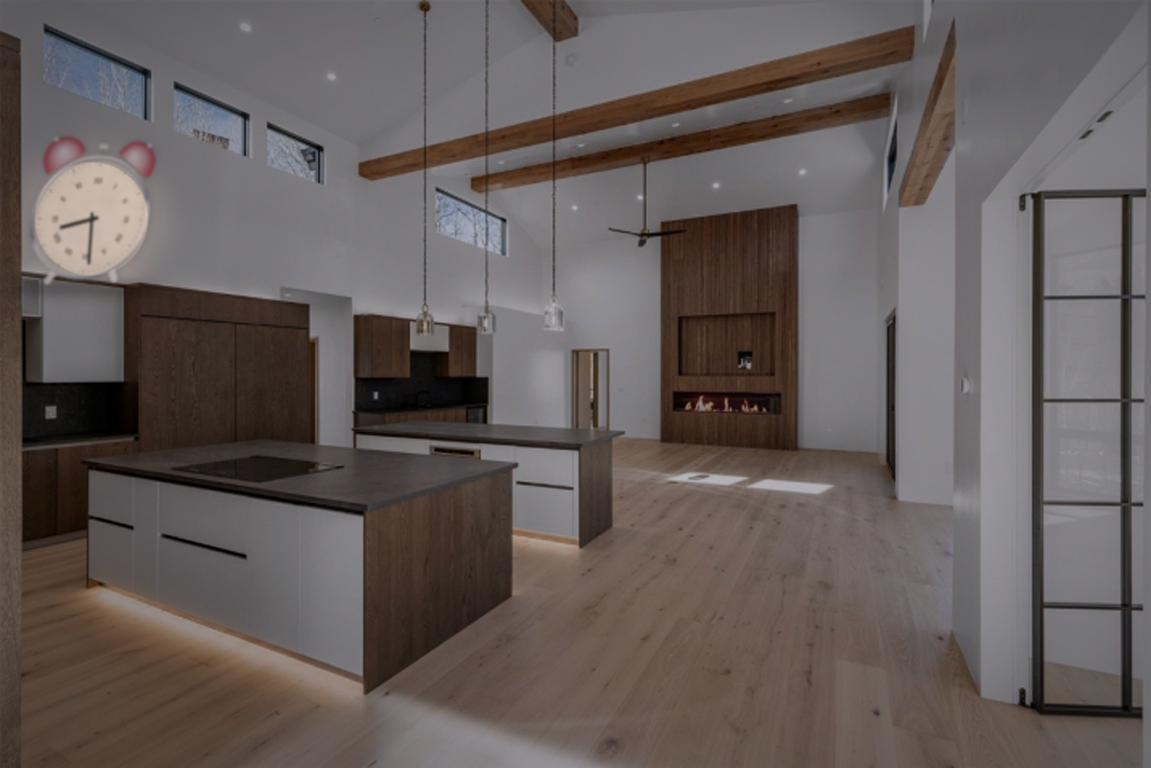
8:29
